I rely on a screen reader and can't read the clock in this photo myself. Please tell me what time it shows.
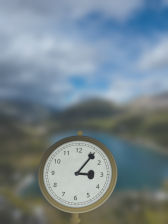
3:06
